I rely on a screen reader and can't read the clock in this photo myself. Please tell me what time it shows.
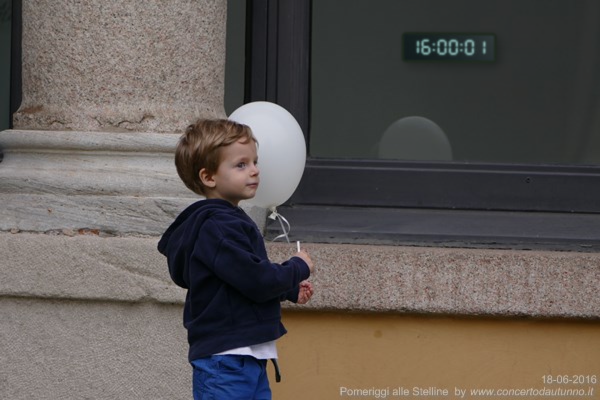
16:00:01
